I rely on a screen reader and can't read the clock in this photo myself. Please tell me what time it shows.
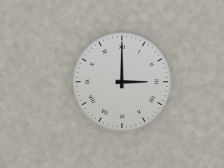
3:00
